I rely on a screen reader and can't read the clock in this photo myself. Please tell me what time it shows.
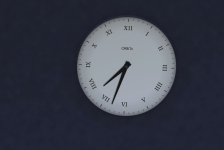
7:33
